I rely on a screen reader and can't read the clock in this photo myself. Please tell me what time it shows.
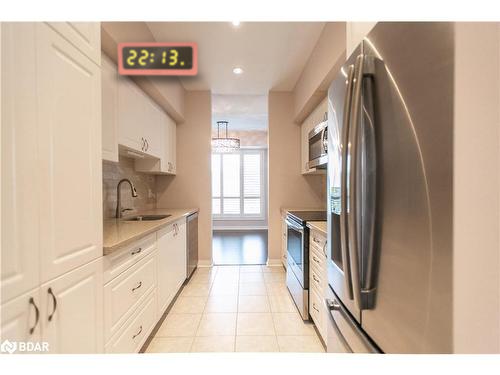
22:13
